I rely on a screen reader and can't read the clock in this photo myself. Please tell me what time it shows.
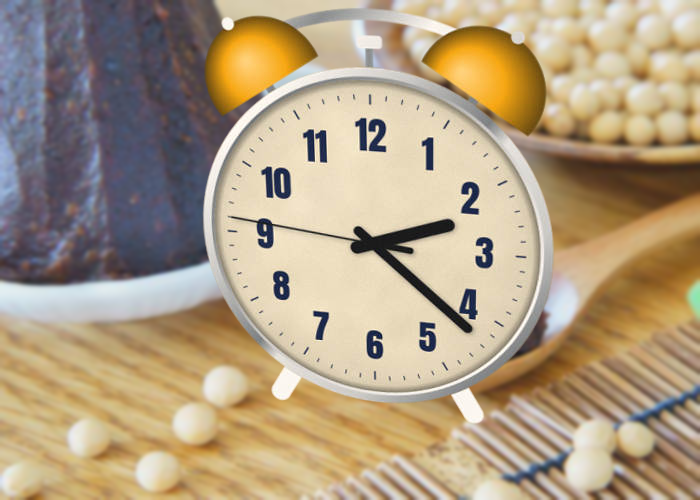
2:21:46
